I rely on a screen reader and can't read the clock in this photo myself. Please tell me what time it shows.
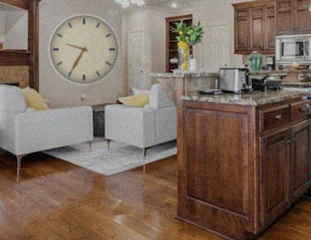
9:35
